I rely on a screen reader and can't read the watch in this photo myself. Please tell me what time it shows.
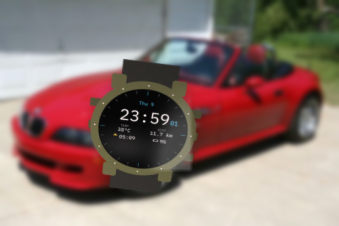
23:59
